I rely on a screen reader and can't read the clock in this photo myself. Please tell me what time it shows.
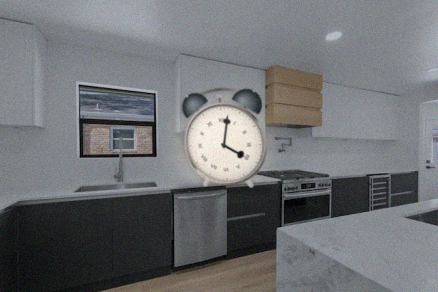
4:02
